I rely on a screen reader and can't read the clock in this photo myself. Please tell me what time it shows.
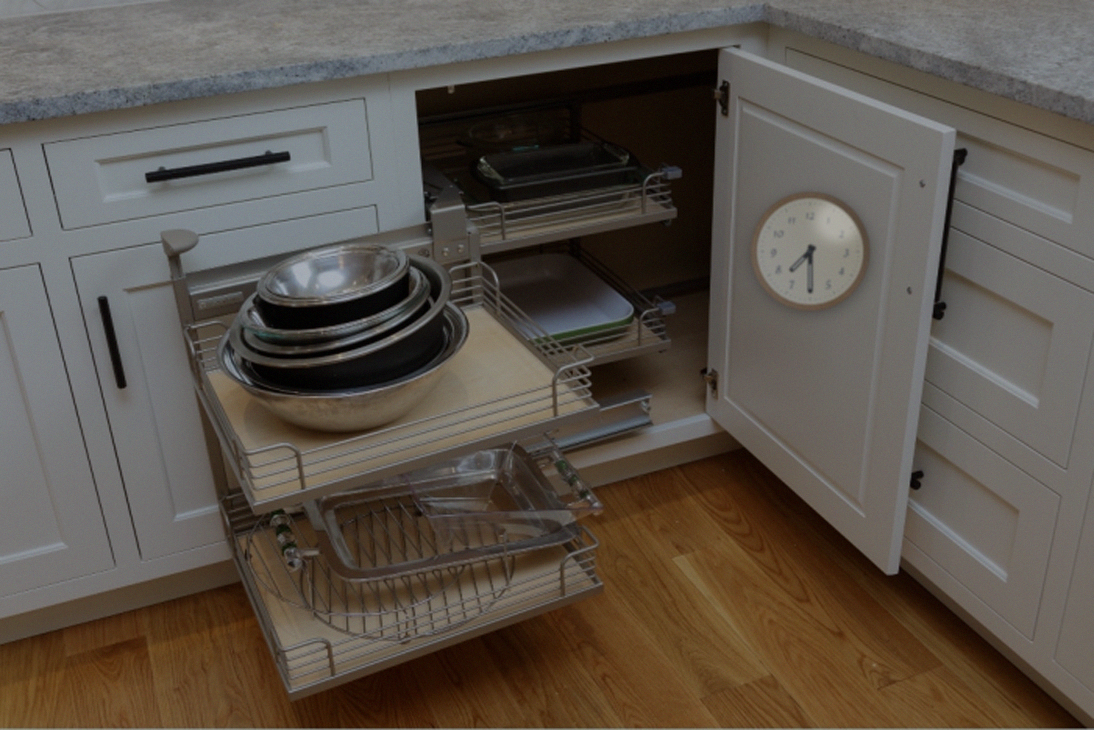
7:30
